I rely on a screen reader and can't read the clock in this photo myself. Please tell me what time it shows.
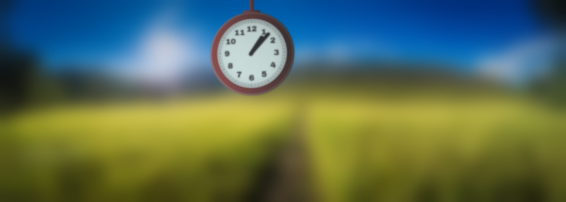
1:07
